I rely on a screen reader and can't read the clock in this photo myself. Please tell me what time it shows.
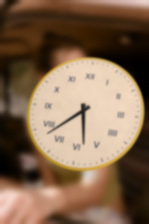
5:38
